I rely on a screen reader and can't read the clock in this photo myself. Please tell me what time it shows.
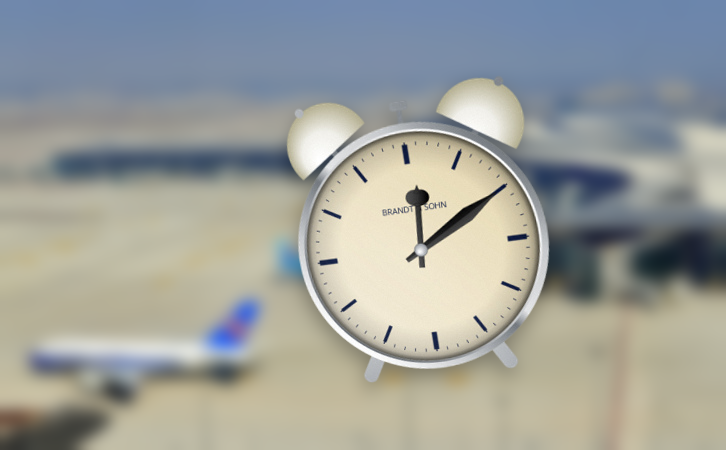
12:10
